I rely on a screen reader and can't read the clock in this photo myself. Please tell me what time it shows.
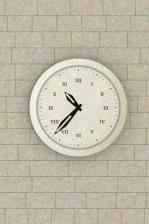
10:37
